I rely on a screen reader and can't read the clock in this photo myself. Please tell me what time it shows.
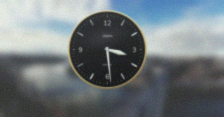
3:29
